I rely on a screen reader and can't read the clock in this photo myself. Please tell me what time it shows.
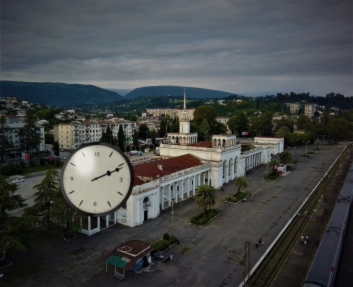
2:11
